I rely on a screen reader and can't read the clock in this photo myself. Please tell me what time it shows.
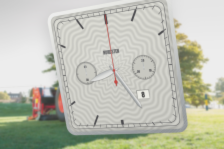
8:25
